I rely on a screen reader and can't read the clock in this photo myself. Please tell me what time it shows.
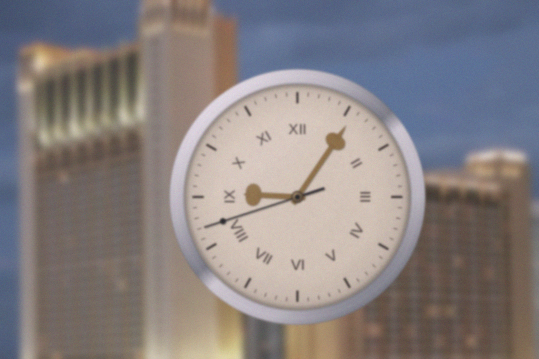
9:05:42
